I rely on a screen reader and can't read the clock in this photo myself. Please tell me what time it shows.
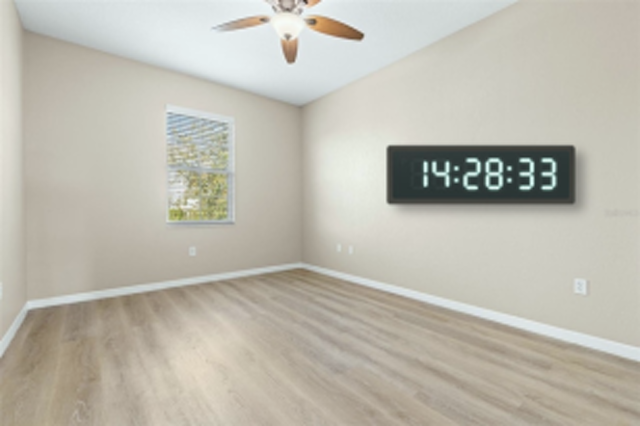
14:28:33
